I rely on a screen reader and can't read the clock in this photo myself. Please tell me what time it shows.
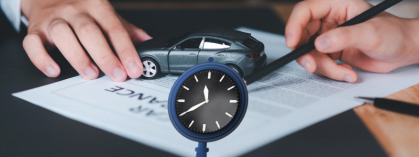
11:40
